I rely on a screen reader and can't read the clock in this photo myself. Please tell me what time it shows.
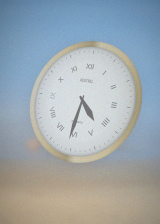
4:31
